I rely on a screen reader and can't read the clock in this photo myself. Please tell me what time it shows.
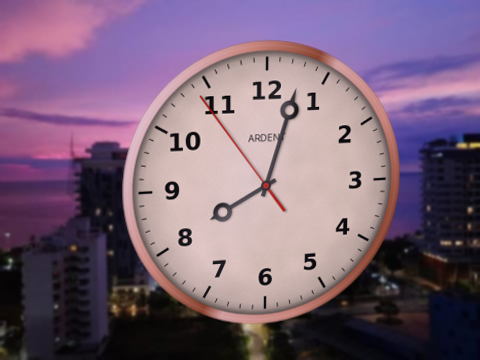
8:02:54
